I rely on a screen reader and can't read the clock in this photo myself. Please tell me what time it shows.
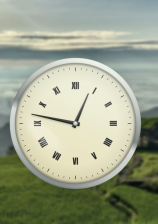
12:47
